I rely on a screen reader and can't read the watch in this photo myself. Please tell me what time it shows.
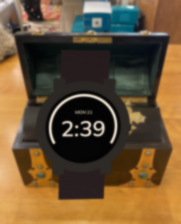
2:39
